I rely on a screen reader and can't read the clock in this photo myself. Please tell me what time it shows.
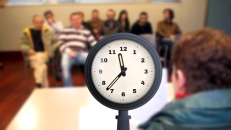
11:37
